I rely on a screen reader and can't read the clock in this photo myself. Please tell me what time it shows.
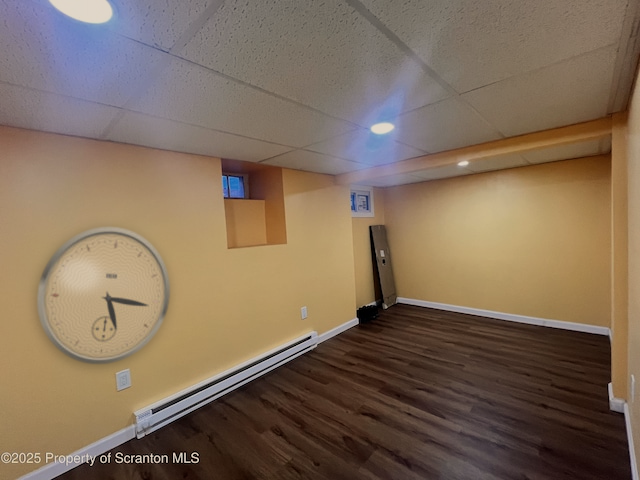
5:16
